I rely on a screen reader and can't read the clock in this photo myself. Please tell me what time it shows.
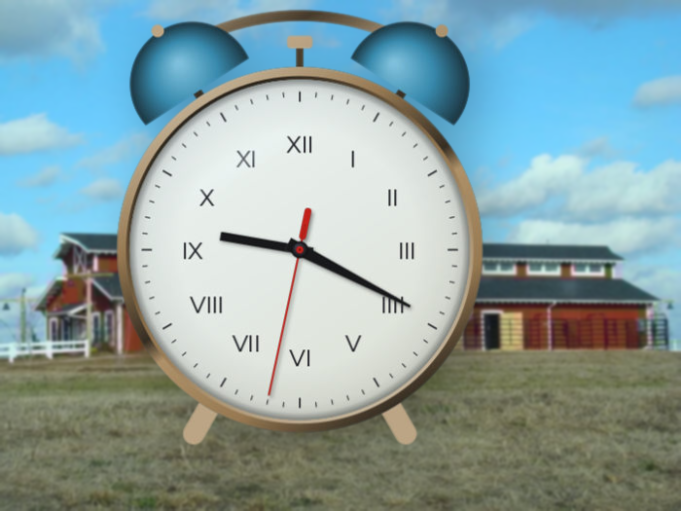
9:19:32
